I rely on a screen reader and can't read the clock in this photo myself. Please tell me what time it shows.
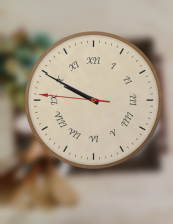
9:49:46
